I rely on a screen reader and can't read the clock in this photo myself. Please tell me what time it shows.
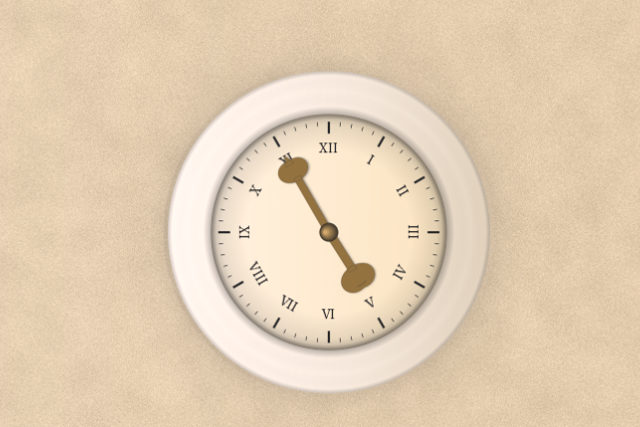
4:55
